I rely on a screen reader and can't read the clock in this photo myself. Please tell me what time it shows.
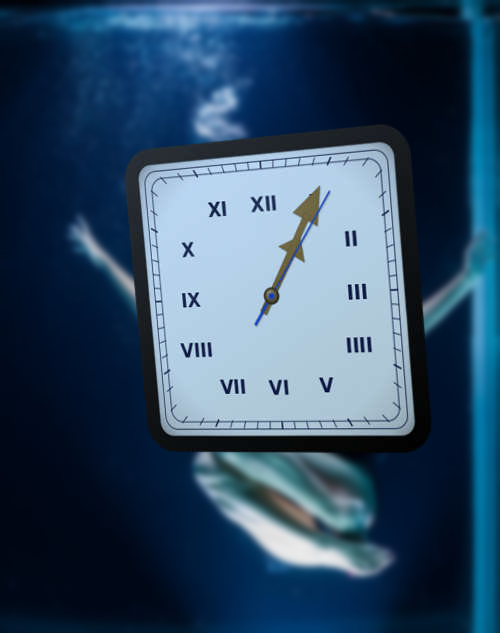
1:05:06
